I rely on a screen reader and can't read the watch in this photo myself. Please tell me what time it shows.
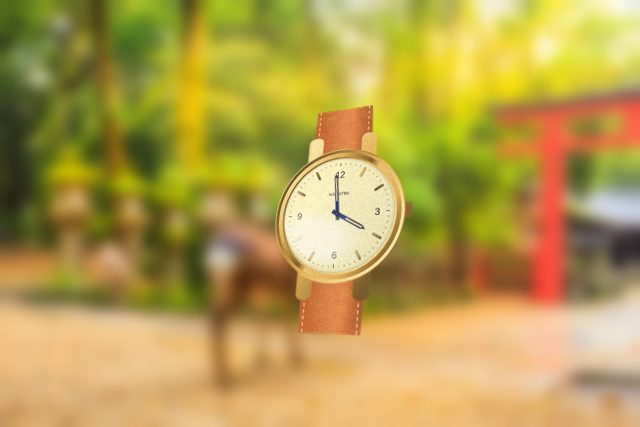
3:59
